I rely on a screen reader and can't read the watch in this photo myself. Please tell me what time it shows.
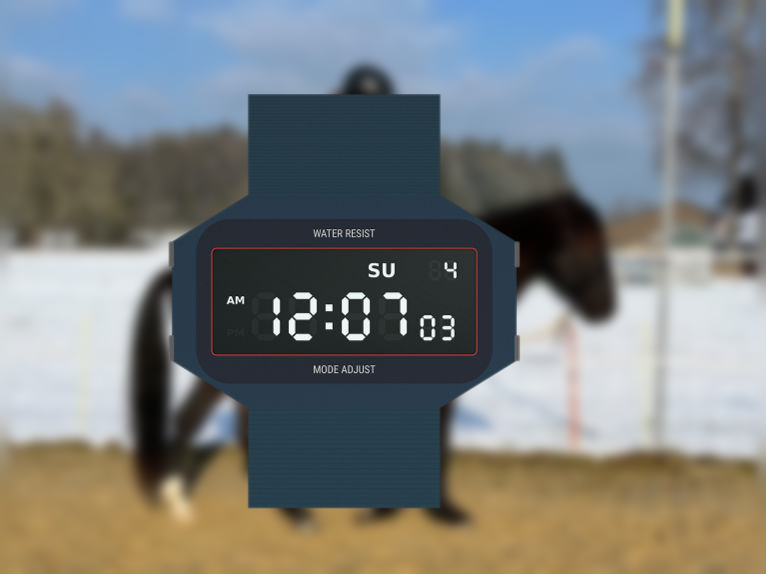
12:07:03
